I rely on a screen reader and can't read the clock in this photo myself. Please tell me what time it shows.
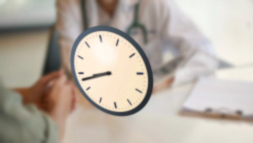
8:43
